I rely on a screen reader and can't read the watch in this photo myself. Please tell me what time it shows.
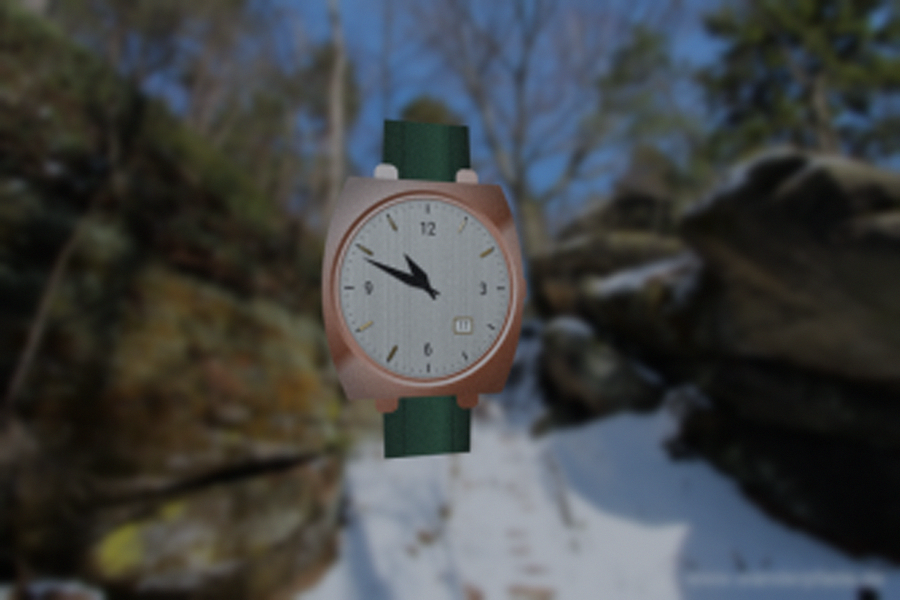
10:49
